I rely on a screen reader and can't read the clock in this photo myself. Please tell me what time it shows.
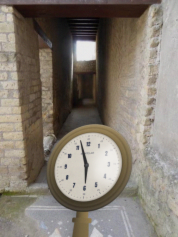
5:57
